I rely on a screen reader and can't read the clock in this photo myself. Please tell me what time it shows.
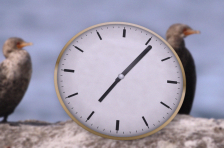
7:06
